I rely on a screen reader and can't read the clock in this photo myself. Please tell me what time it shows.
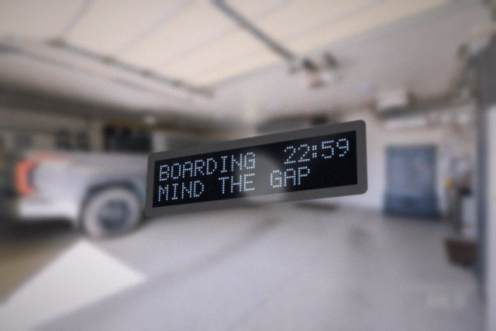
22:59
